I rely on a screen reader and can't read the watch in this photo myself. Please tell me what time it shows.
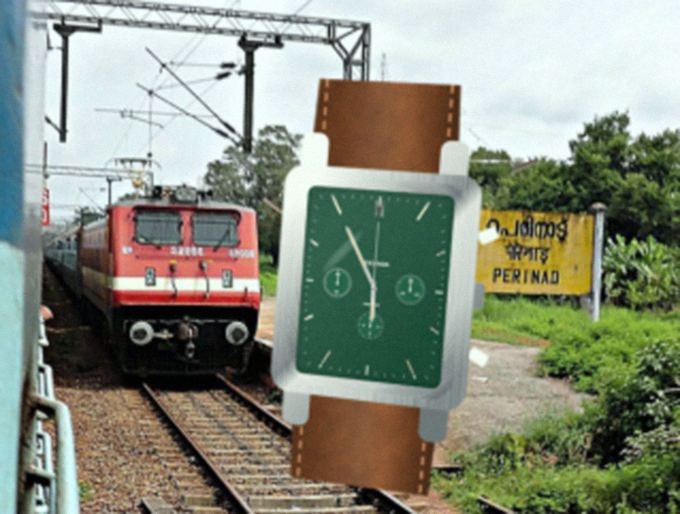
5:55
